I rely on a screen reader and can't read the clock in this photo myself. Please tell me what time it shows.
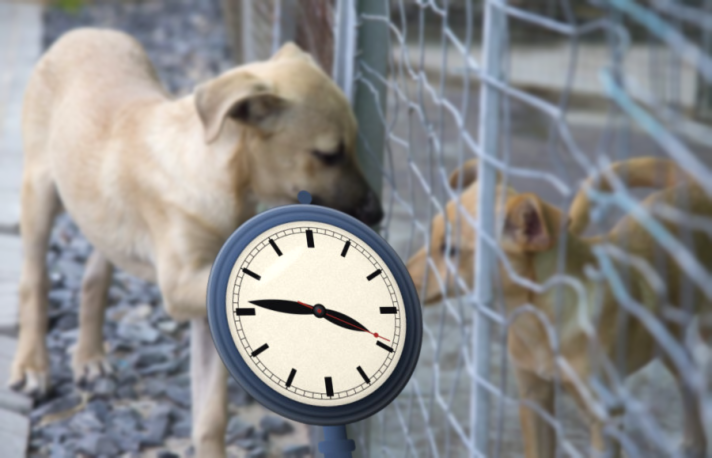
3:46:19
